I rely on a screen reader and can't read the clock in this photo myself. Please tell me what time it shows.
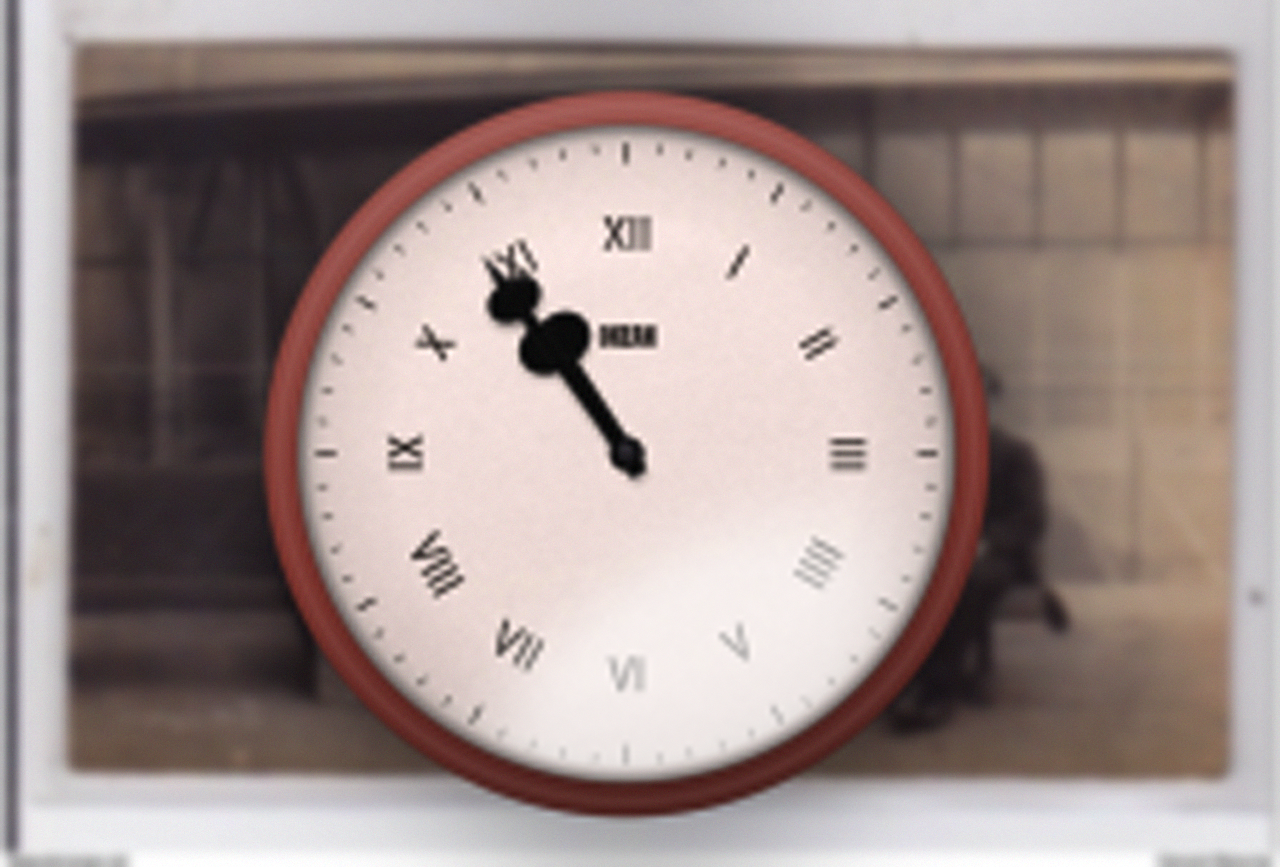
10:54
